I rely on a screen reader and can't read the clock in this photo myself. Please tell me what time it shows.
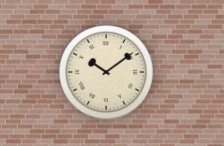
10:09
